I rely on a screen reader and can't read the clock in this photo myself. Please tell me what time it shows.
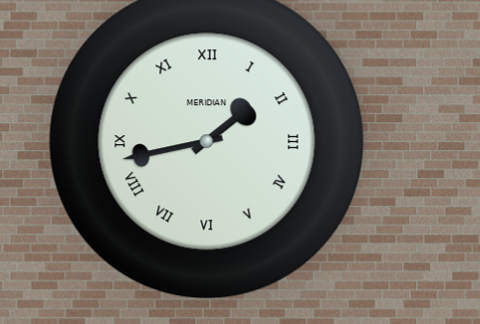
1:43
